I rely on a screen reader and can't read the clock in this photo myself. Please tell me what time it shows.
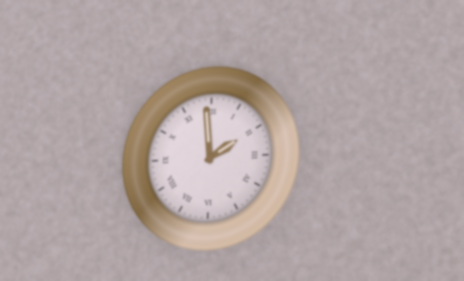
1:59
